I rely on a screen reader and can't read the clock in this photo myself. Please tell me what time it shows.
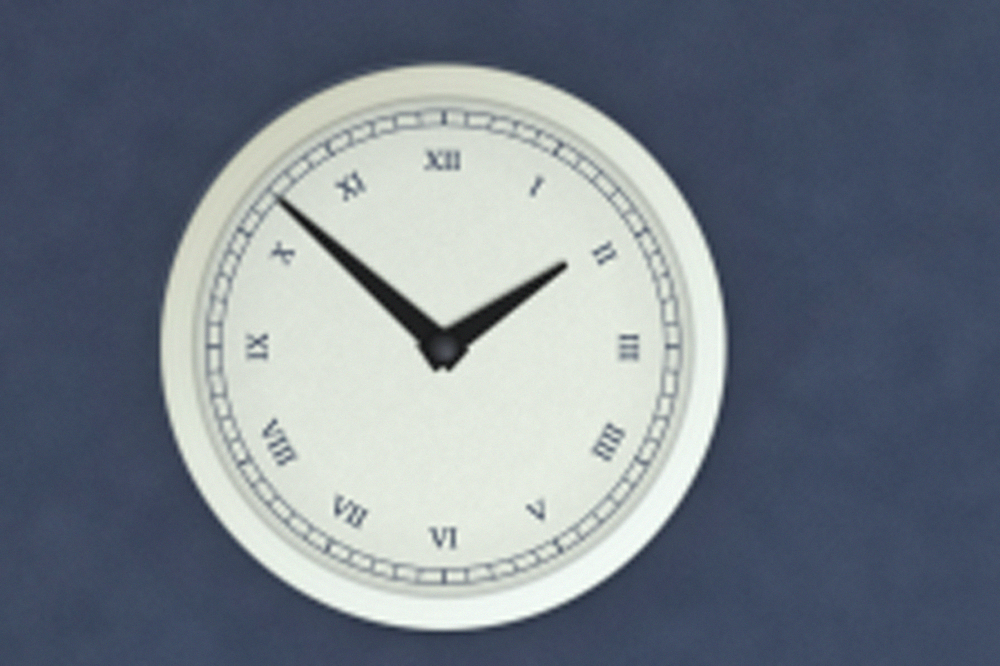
1:52
